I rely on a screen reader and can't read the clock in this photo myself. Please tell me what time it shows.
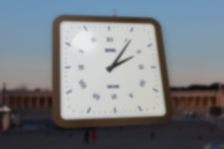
2:06
